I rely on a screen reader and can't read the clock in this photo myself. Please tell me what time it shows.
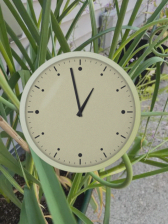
12:58
